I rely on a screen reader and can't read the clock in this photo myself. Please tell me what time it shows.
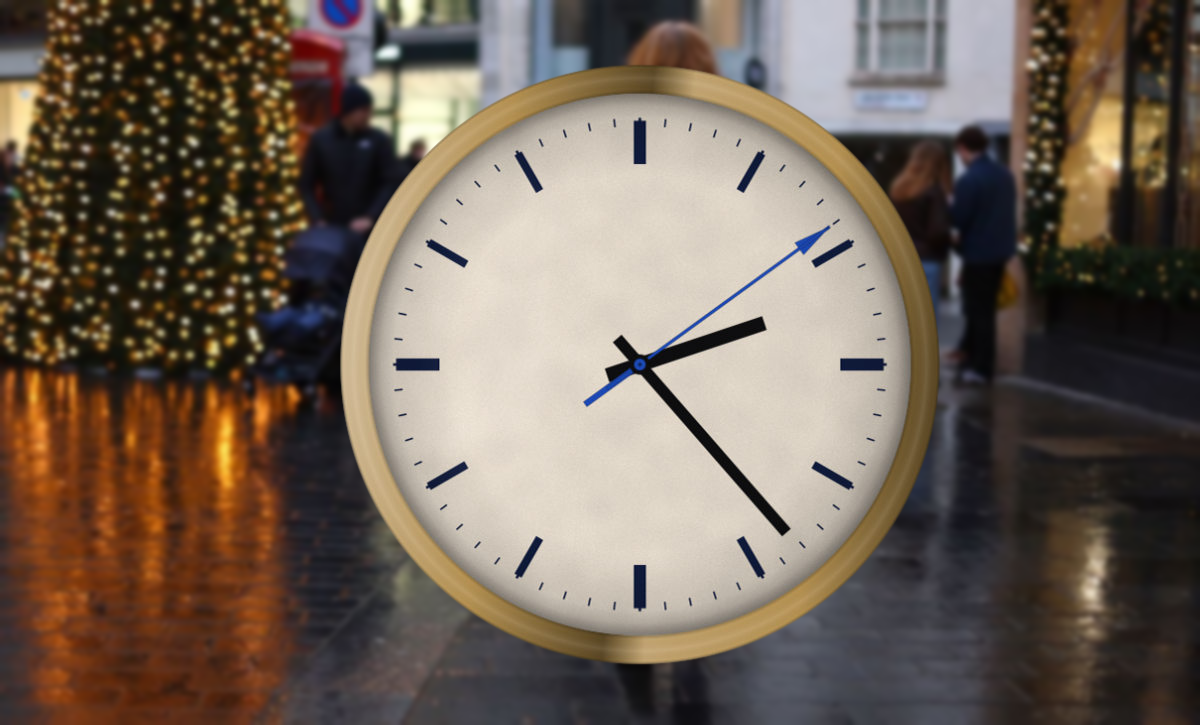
2:23:09
